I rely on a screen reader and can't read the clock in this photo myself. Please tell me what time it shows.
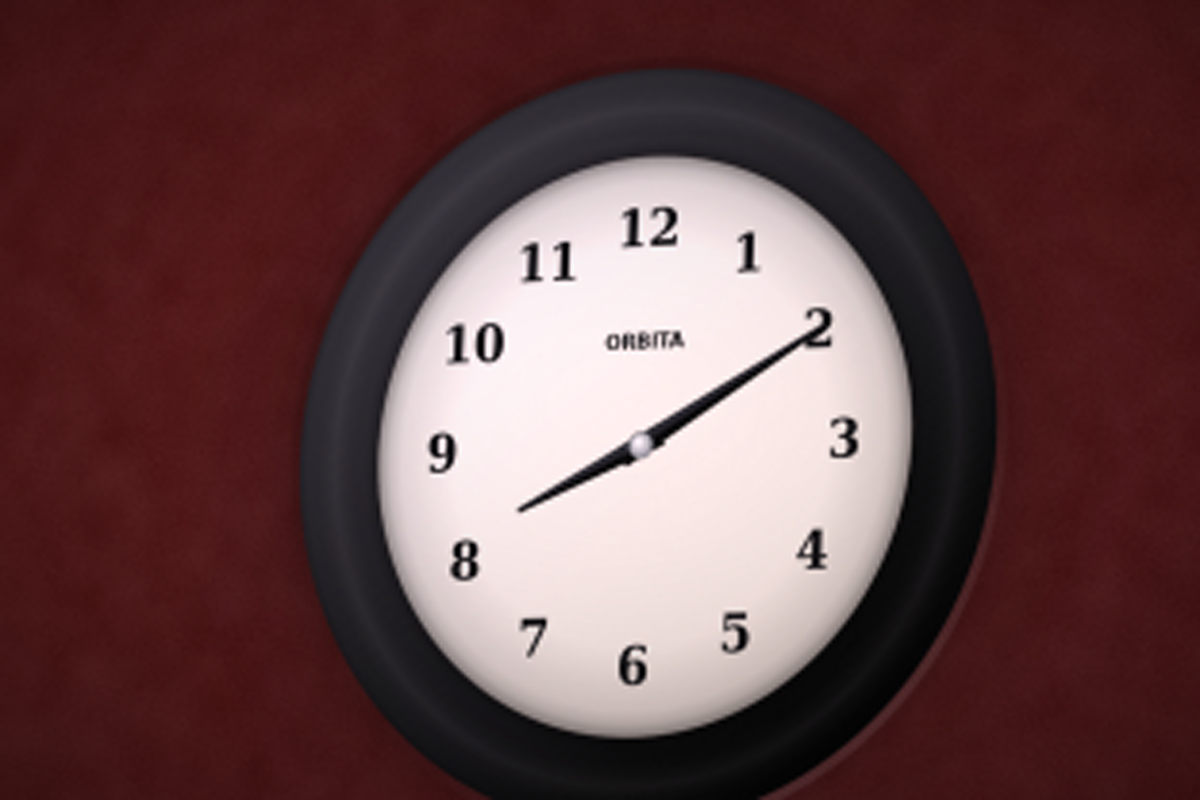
8:10
